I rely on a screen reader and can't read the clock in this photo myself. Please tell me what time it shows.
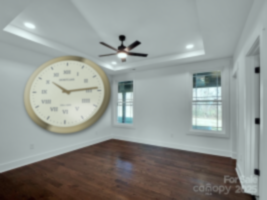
10:14
